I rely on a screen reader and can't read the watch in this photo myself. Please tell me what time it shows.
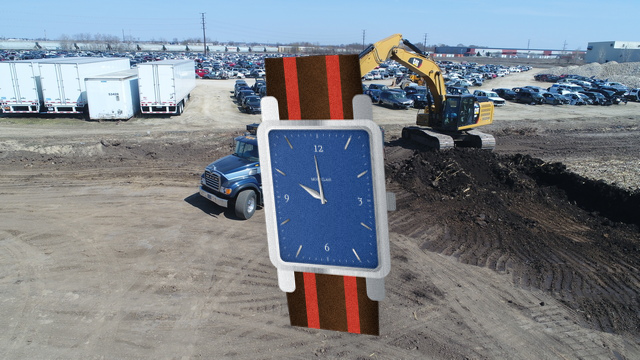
9:59
